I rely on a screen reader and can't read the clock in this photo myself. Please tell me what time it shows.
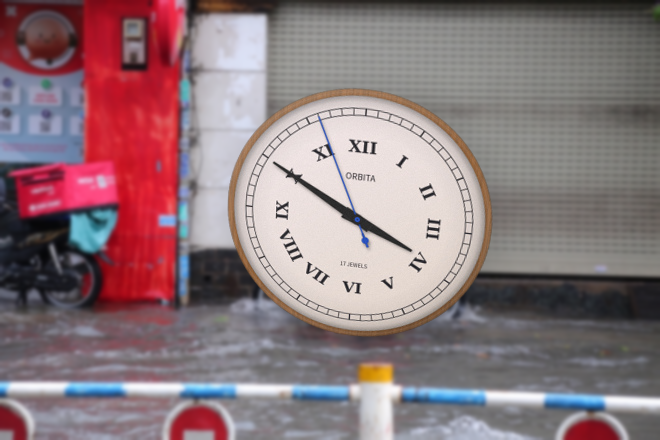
3:49:56
